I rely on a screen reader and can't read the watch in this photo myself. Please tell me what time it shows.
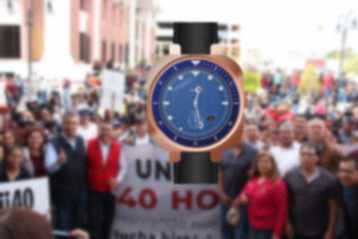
12:28
